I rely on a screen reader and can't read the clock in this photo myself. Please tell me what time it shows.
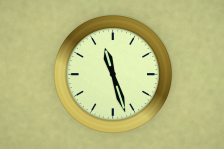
11:27
